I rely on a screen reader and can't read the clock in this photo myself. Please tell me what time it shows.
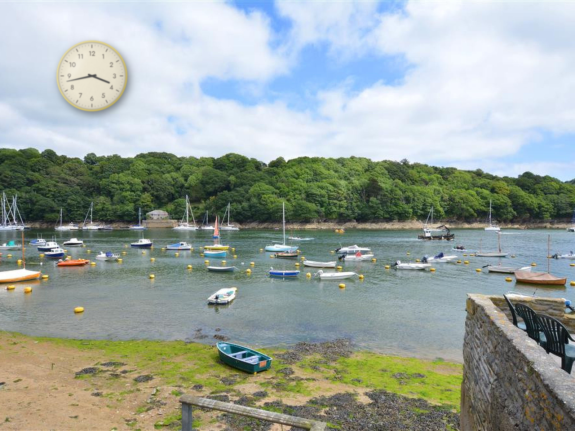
3:43
